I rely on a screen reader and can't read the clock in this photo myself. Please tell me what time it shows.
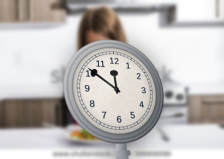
11:51
